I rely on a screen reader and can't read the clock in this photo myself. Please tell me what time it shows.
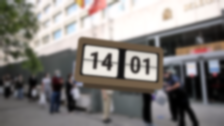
14:01
